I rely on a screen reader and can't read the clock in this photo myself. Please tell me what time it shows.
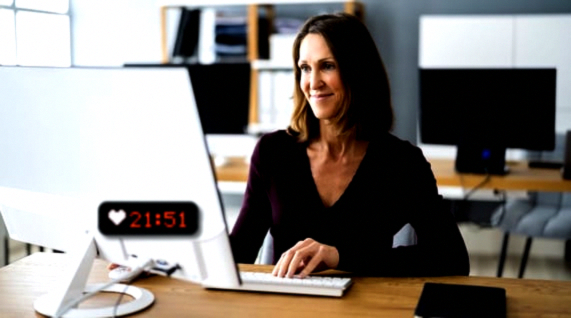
21:51
